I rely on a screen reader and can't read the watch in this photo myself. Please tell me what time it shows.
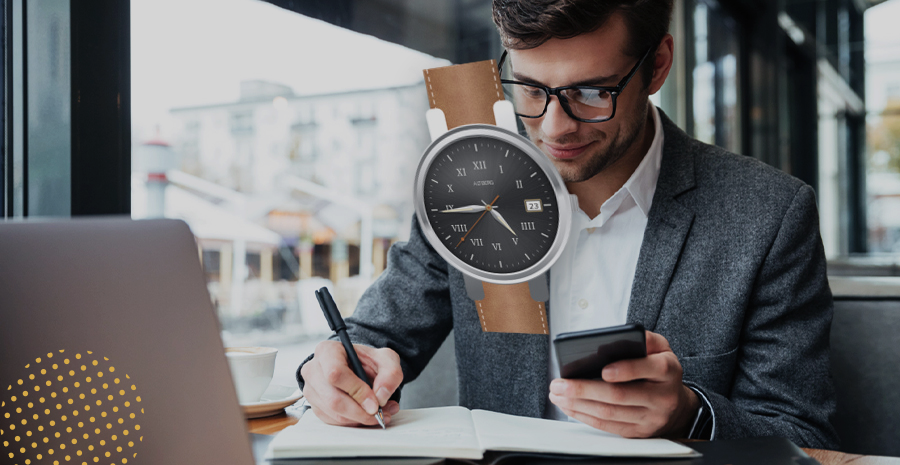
4:44:38
